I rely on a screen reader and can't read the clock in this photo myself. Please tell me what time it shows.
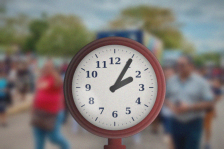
2:05
